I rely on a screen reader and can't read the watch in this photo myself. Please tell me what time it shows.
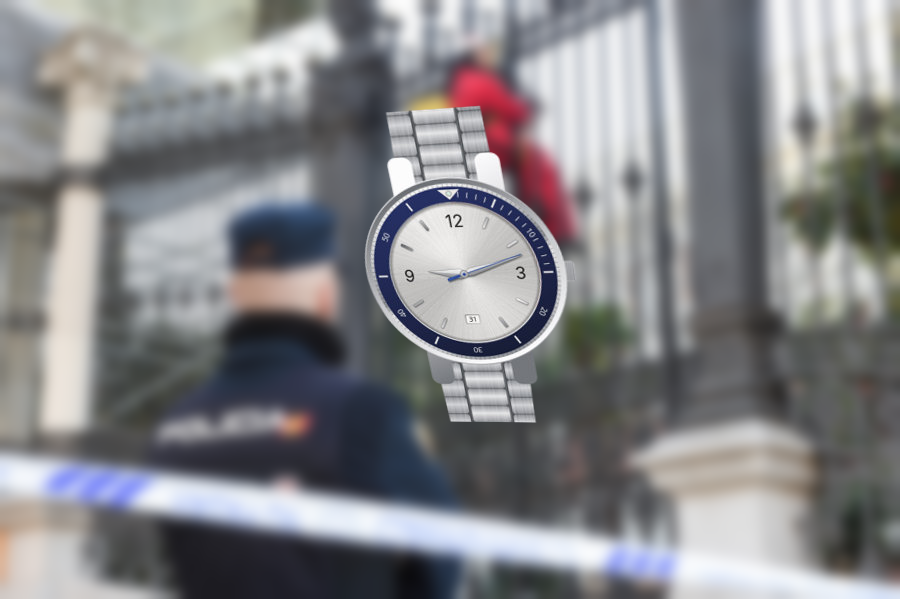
9:12:12
